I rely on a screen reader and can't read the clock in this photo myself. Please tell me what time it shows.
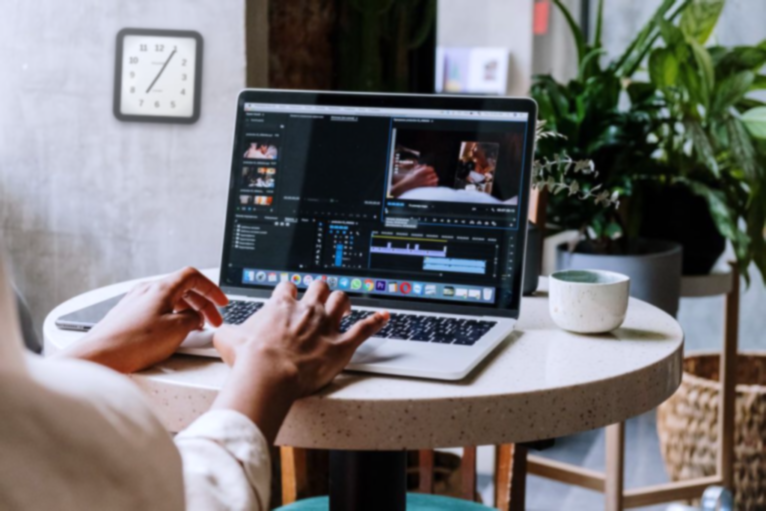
7:05
